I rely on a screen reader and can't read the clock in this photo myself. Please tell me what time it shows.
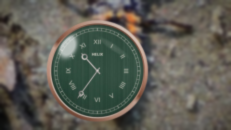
10:36
